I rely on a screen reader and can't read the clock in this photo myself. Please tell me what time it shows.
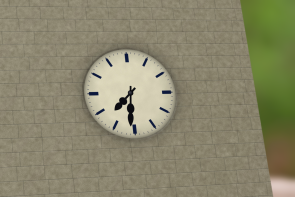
7:31
